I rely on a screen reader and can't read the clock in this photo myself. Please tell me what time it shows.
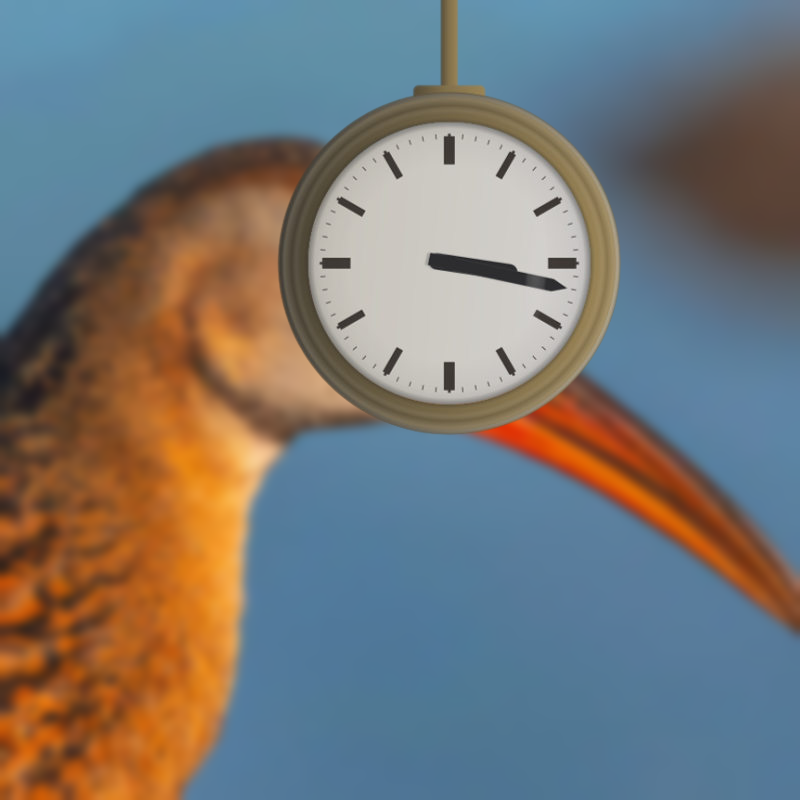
3:17
